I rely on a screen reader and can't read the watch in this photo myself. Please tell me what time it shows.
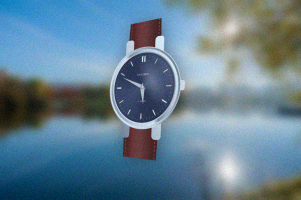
5:49
